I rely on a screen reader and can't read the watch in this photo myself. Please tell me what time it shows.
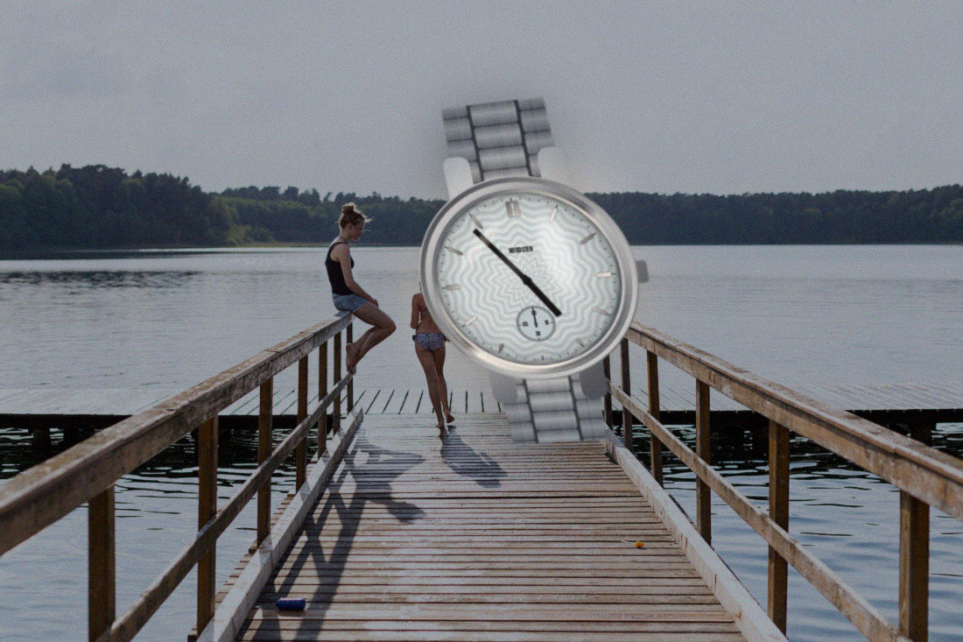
4:54
